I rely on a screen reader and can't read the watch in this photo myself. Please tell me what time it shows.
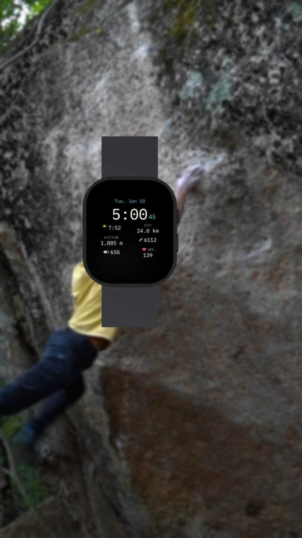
5:00
